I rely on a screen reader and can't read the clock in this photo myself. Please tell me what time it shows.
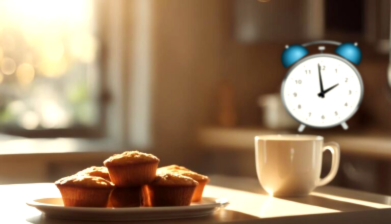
1:59
